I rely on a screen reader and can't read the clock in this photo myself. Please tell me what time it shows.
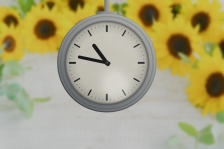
10:47
